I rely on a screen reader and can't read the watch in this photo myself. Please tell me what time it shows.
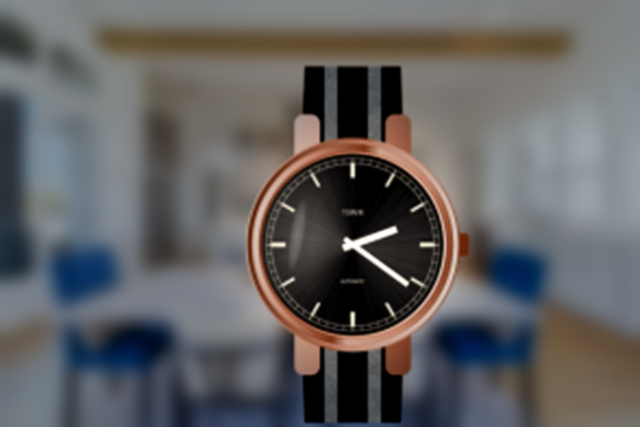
2:21
